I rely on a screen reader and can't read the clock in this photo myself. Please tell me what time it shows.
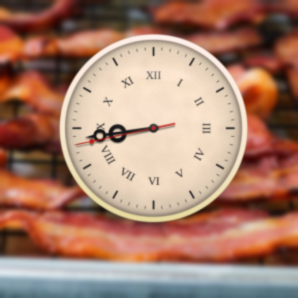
8:43:43
